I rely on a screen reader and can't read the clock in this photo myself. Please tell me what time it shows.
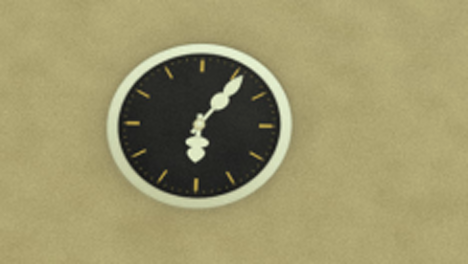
6:06
